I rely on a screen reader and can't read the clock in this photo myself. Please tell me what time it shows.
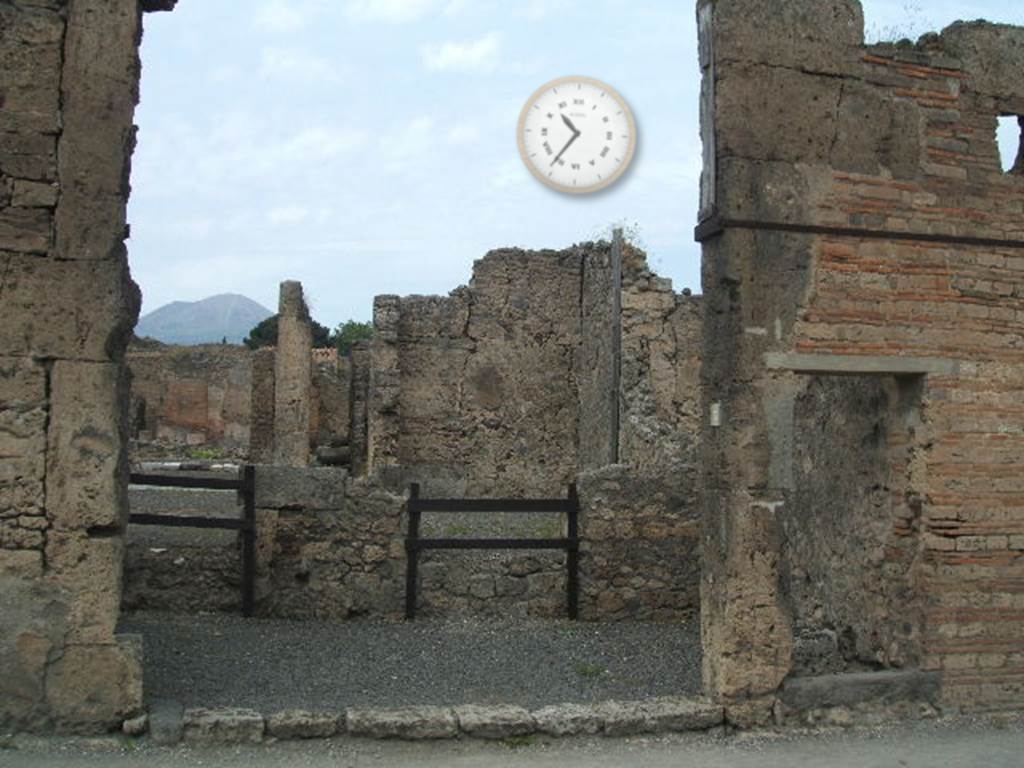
10:36
